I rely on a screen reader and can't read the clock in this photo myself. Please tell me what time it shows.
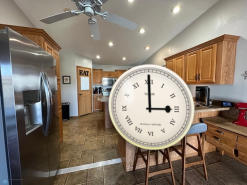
3:00
